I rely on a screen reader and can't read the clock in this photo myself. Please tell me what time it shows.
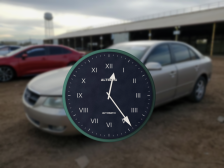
12:24
